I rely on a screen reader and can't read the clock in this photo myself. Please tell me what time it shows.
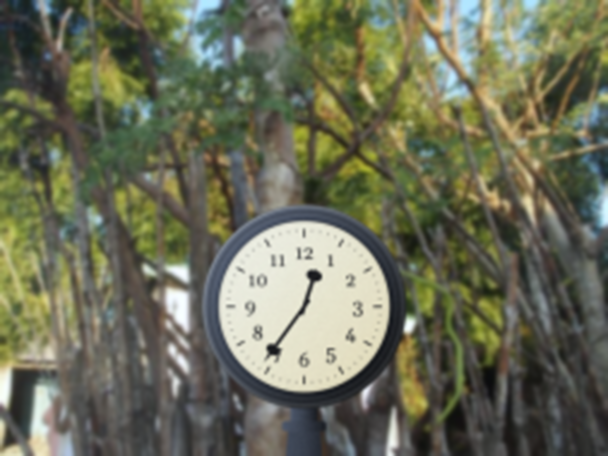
12:36
